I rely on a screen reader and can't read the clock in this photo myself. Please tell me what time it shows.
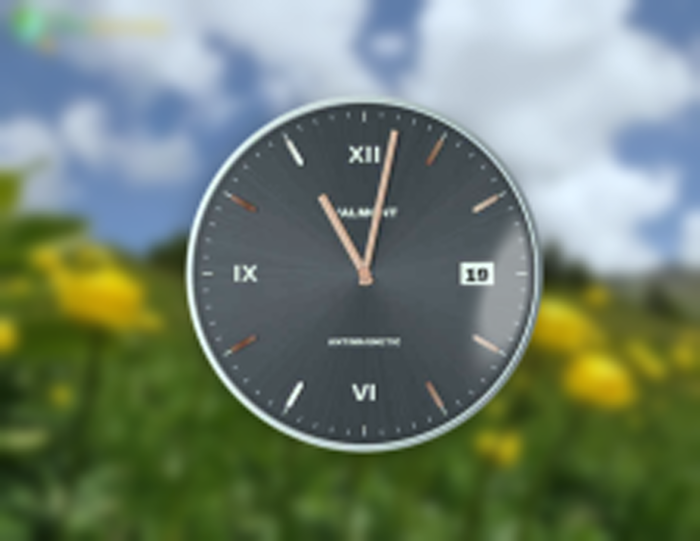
11:02
